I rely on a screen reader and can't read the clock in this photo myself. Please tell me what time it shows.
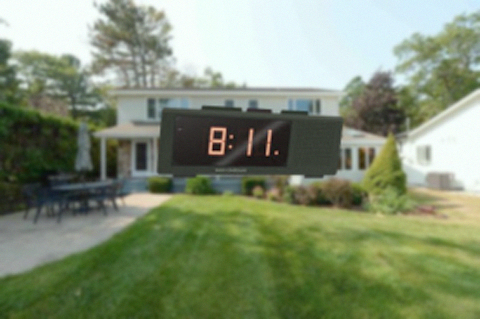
8:11
